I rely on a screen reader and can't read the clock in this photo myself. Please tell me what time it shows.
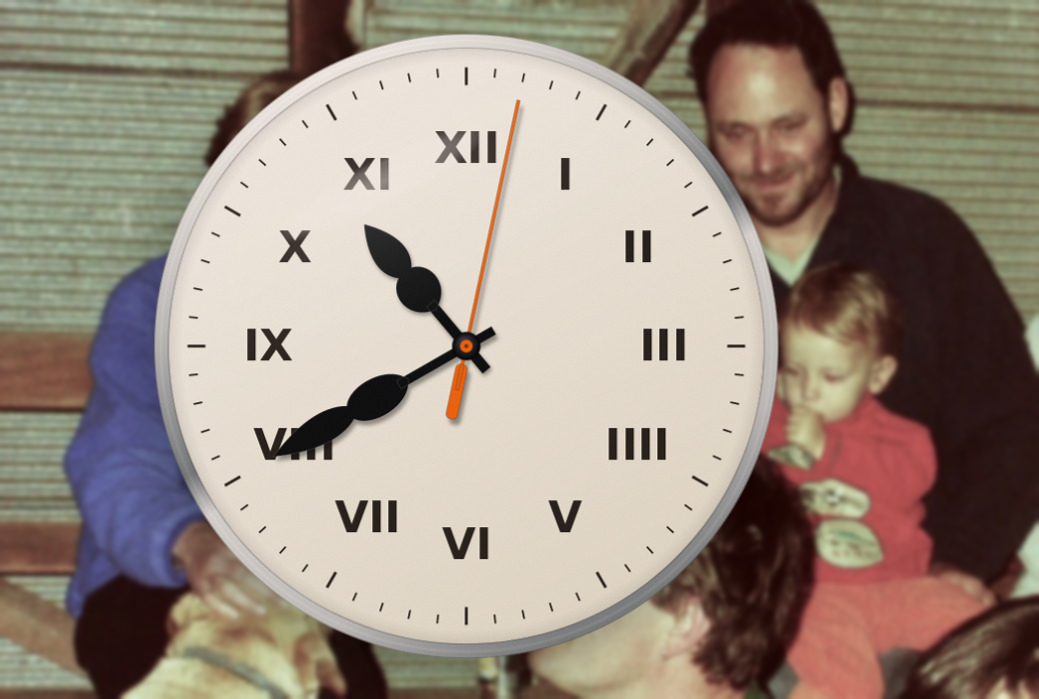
10:40:02
